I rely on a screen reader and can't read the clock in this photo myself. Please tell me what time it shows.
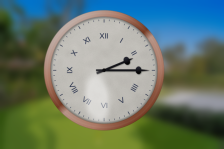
2:15
